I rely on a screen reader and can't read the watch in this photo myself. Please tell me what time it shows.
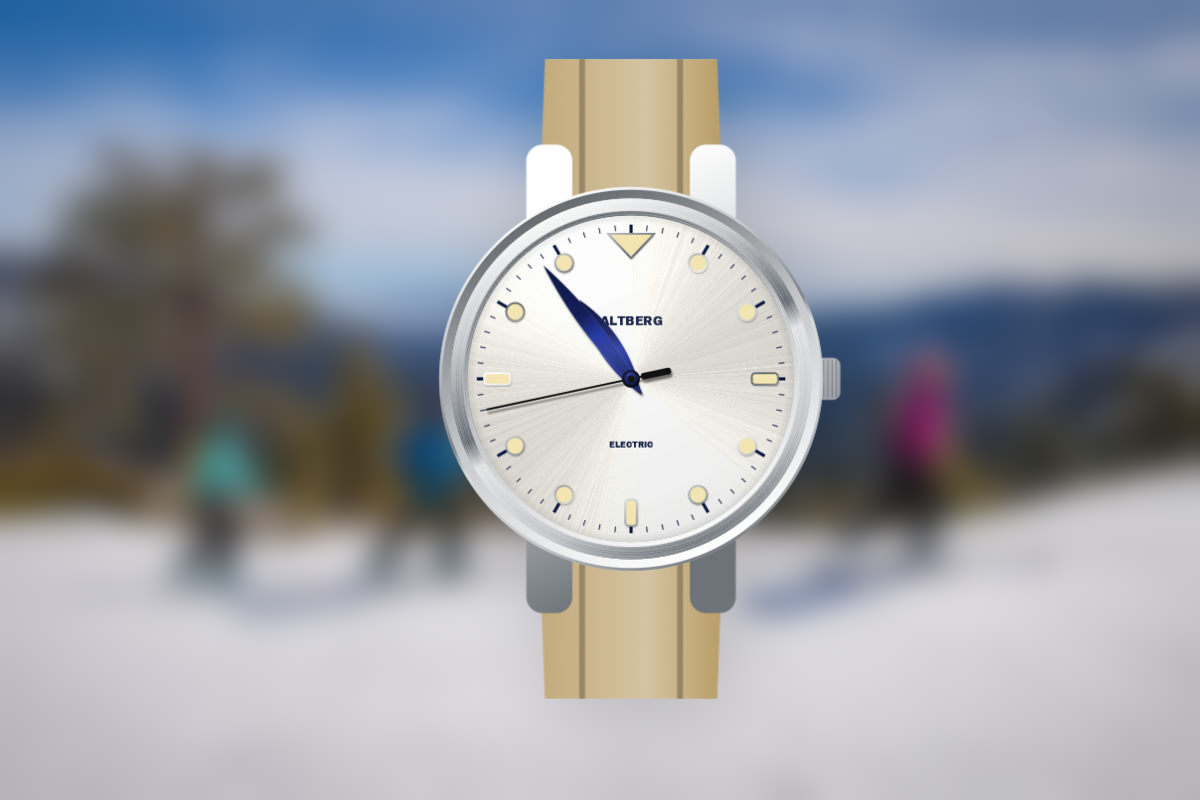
10:53:43
